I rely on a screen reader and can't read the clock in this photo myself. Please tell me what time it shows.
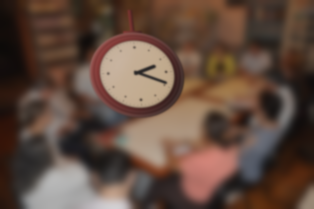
2:19
